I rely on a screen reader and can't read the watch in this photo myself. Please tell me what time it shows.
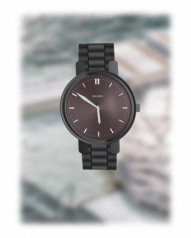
5:51
